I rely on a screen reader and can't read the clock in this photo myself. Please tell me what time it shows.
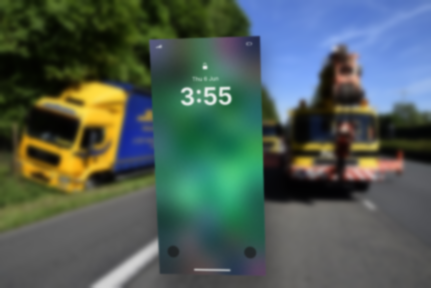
3:55
